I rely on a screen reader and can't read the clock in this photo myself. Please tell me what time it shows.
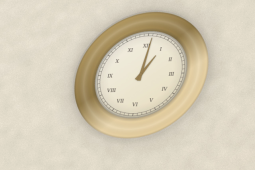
1:01
